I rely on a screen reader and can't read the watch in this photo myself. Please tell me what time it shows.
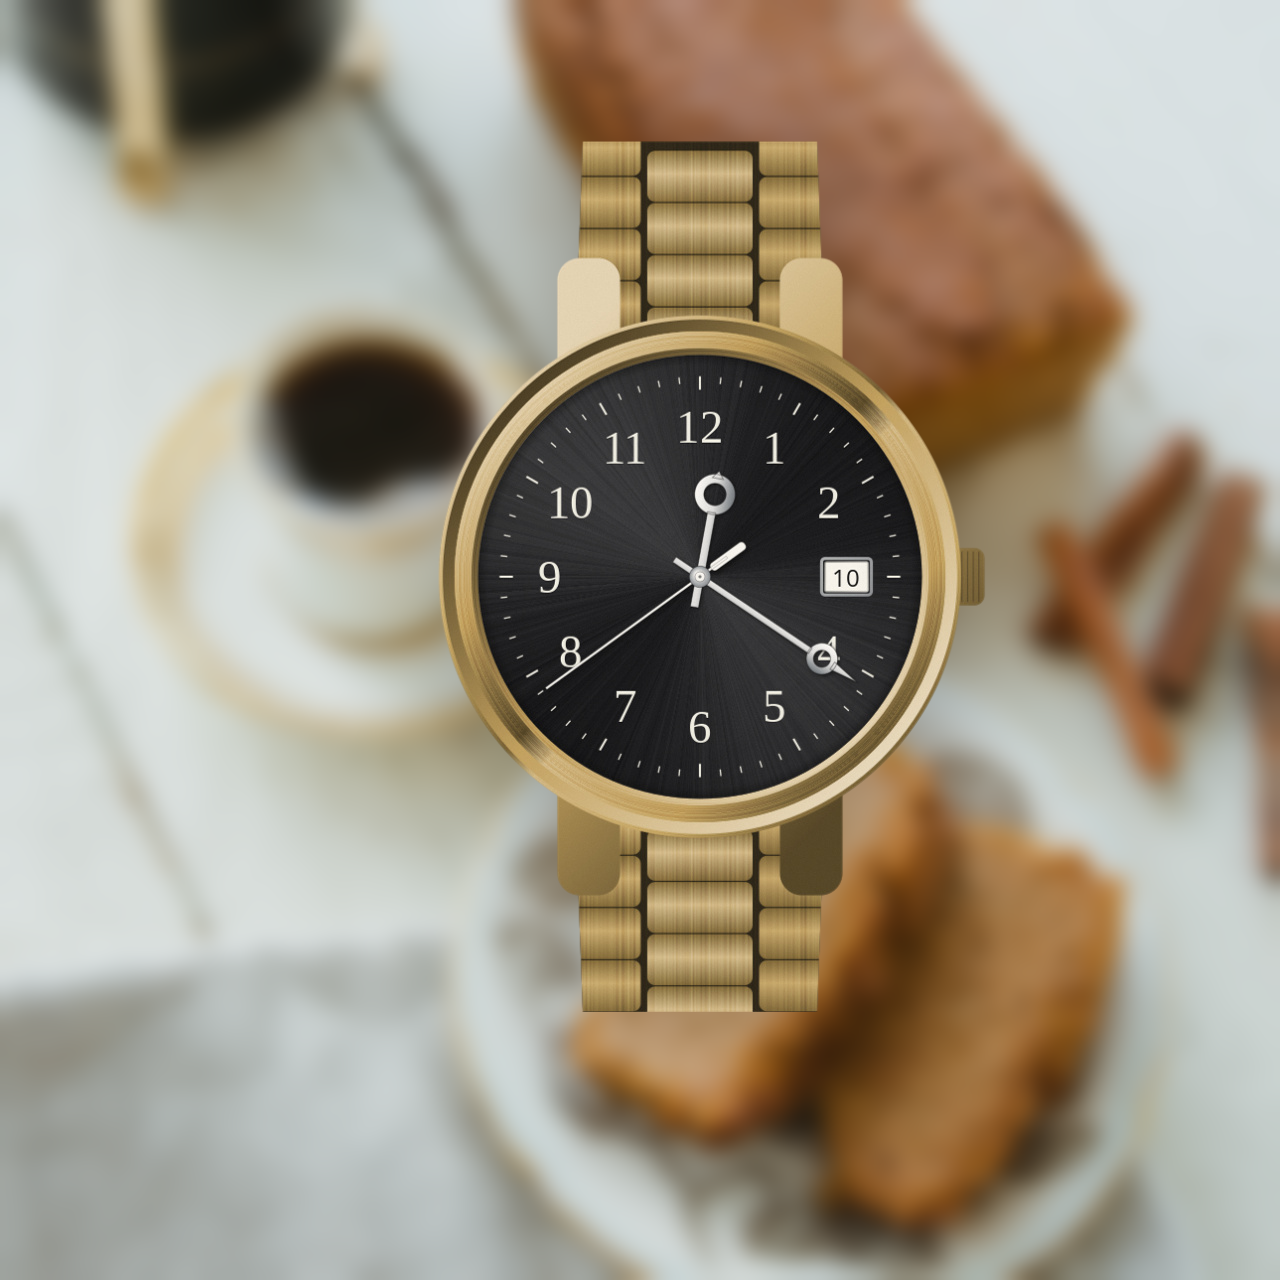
12:20:39
